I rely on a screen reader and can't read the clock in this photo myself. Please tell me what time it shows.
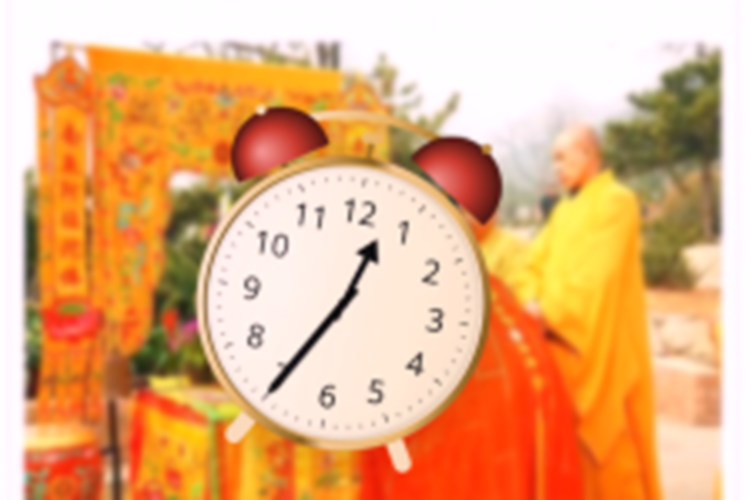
12:35
